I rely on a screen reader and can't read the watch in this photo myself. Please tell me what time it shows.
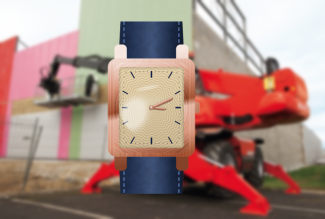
3:11
